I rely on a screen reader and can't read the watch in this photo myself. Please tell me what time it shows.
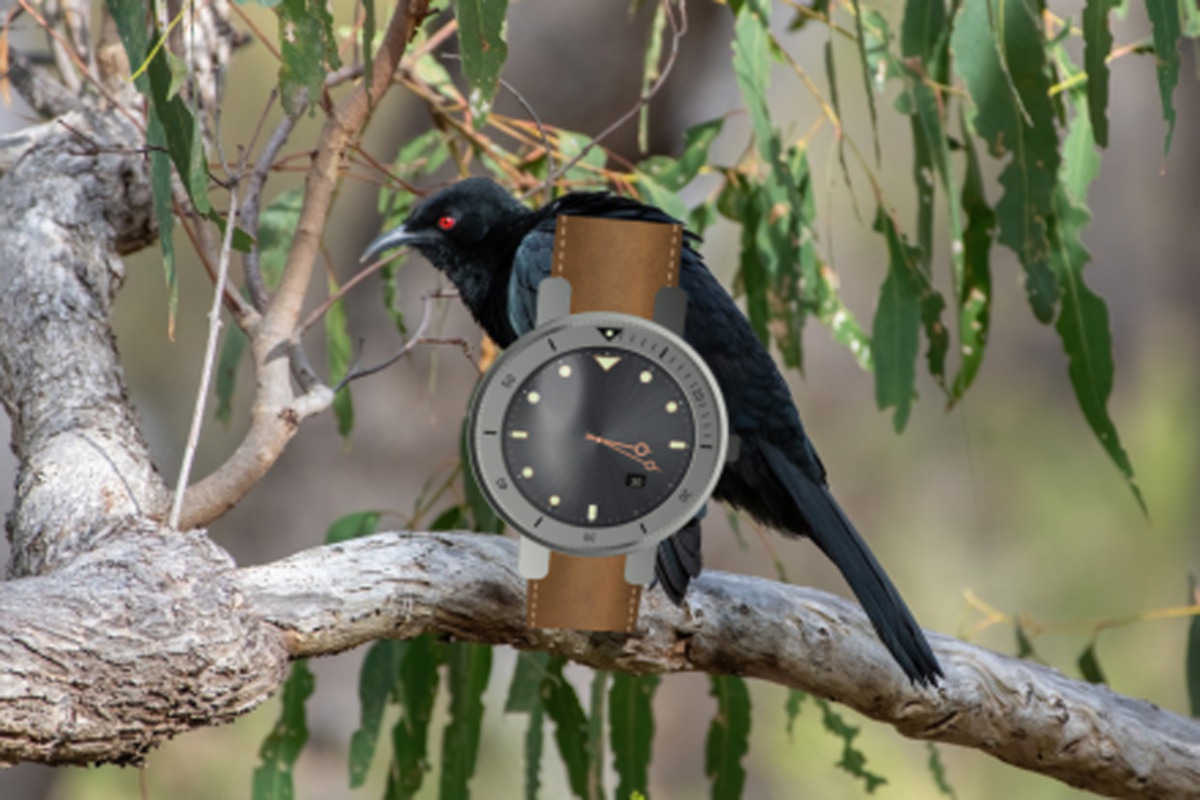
3:19
